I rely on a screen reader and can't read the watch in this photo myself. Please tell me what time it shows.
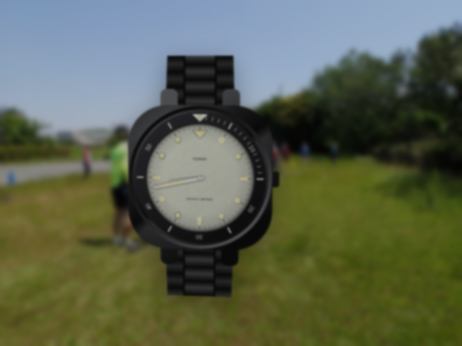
8:43
